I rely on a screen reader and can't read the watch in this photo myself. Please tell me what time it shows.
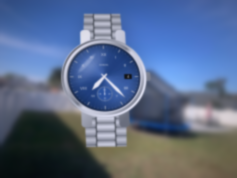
7:23
